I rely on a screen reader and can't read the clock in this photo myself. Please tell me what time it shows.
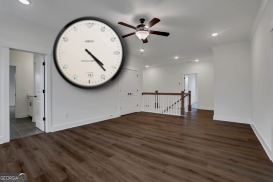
4:23
